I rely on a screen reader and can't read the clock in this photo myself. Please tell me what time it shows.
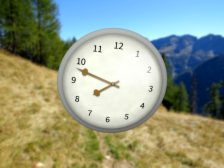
7:48
